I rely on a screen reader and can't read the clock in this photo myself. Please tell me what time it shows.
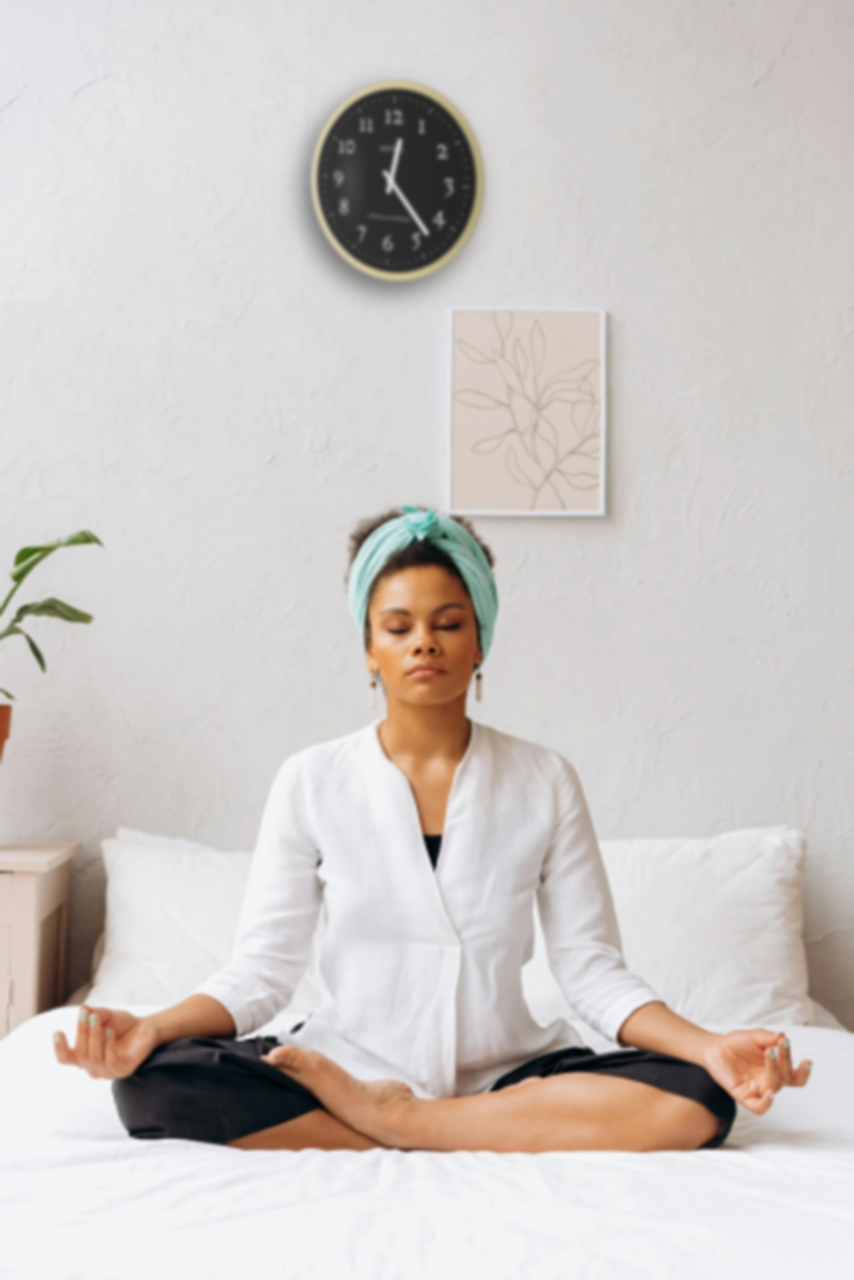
12:23
